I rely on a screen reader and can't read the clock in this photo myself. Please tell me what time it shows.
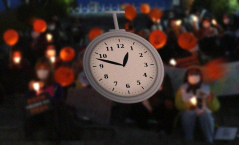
12:48
